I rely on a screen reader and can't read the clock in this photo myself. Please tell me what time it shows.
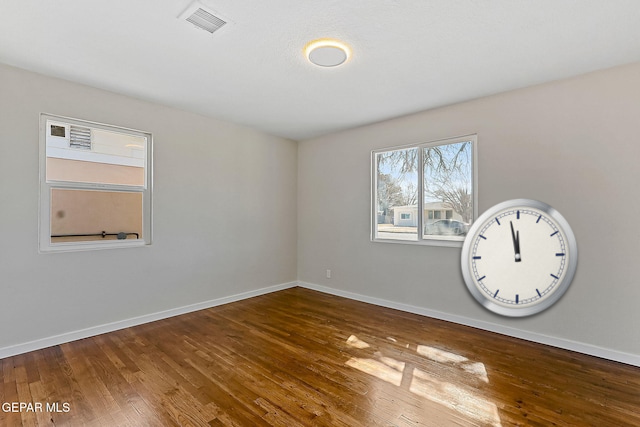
11:58
